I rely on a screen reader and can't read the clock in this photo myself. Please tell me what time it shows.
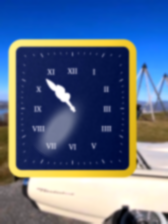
10:53
